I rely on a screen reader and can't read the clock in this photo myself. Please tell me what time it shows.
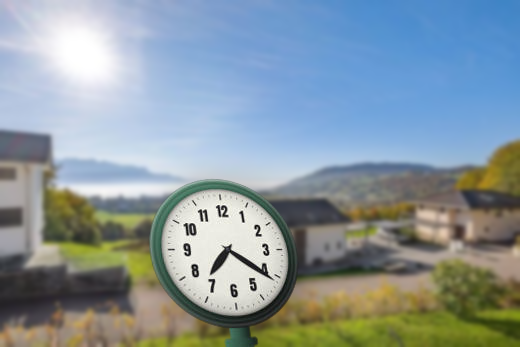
7:21
